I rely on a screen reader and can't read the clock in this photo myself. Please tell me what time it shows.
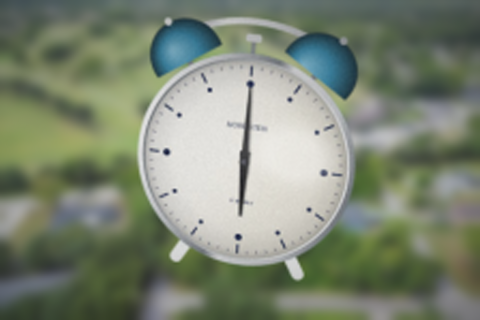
6:00
